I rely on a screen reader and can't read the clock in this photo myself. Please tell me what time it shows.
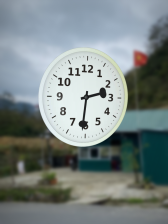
2:31
